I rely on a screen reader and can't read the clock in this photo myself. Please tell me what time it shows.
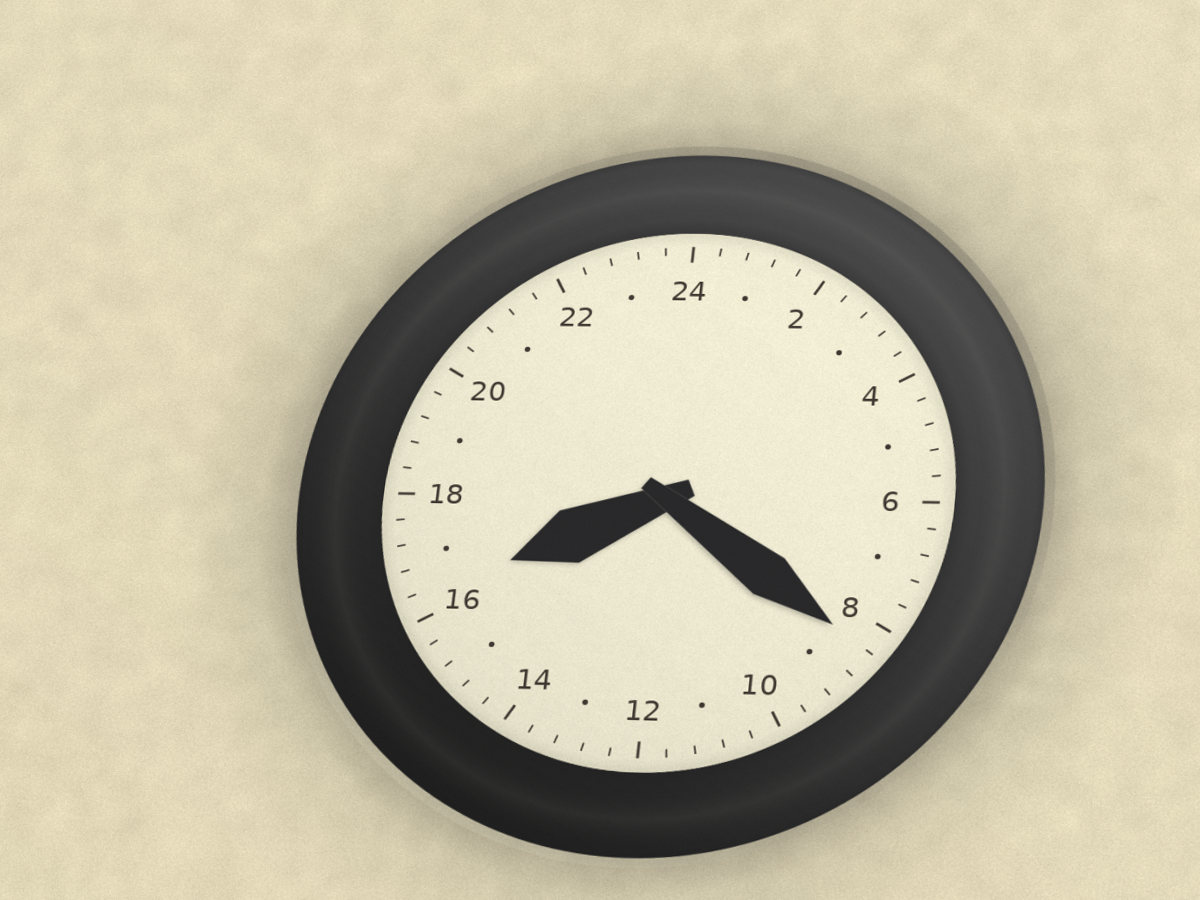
16:21
